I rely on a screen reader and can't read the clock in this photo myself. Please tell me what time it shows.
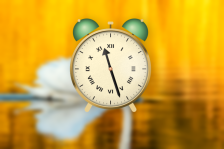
11:27
